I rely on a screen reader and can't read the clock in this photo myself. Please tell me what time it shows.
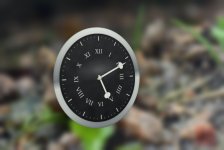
5:11
